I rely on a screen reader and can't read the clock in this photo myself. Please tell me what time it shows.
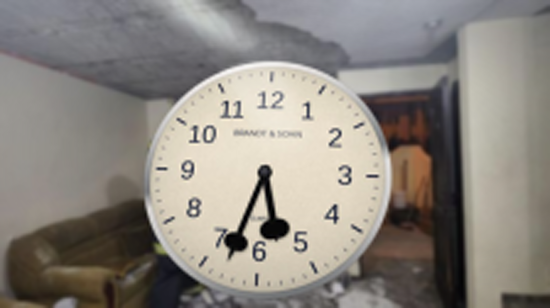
5:33
